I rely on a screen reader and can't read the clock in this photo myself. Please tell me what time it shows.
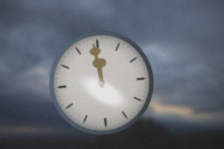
11:59
